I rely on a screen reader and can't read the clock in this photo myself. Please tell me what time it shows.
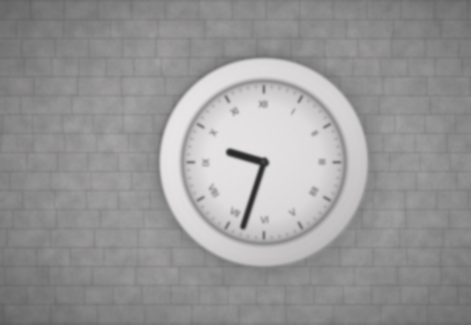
9:33
